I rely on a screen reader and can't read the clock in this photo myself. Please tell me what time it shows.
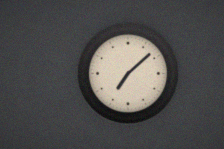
7:08
